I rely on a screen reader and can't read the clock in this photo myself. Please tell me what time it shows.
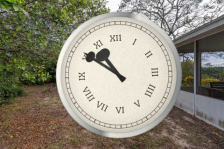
10:51
